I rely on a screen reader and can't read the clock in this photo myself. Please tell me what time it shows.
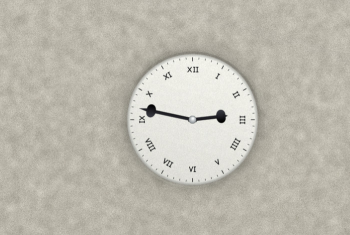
2:47
